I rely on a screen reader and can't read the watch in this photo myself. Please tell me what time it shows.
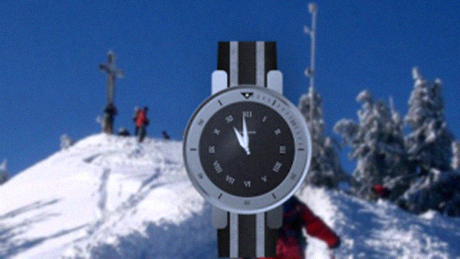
10:59
